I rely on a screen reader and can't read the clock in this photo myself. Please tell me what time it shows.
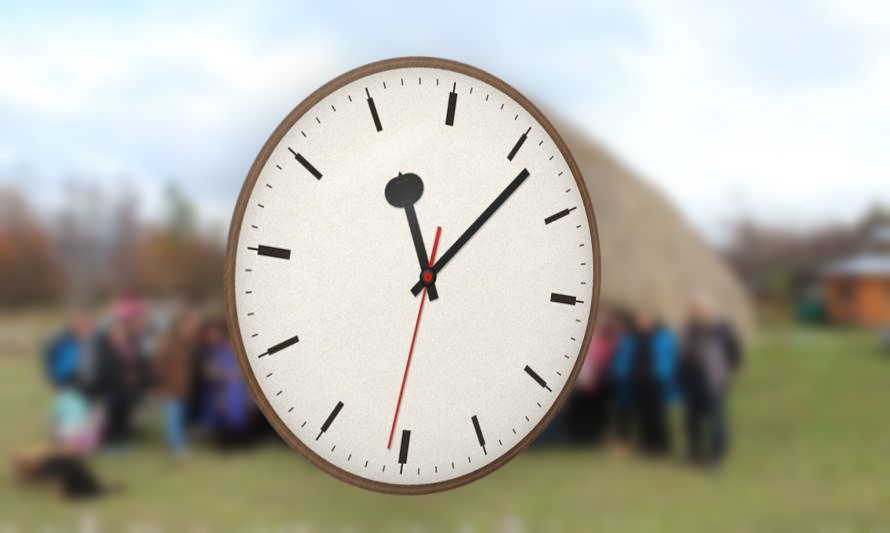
11:06:31
